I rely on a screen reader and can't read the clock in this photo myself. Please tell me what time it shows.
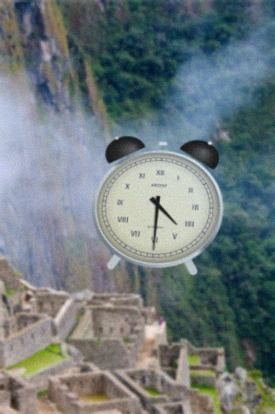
4:30
